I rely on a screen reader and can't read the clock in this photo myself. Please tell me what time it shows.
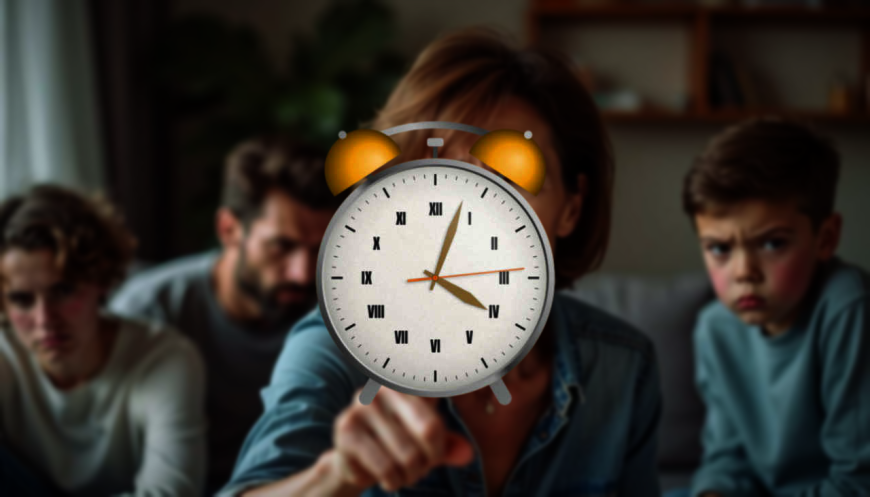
4:03:14
